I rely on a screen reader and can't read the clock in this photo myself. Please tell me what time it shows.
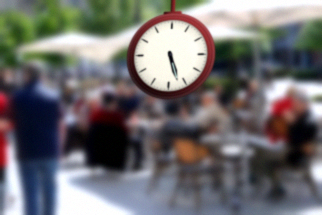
5:27
